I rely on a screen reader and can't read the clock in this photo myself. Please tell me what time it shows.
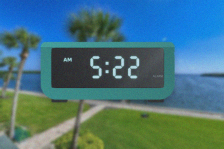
5:22
